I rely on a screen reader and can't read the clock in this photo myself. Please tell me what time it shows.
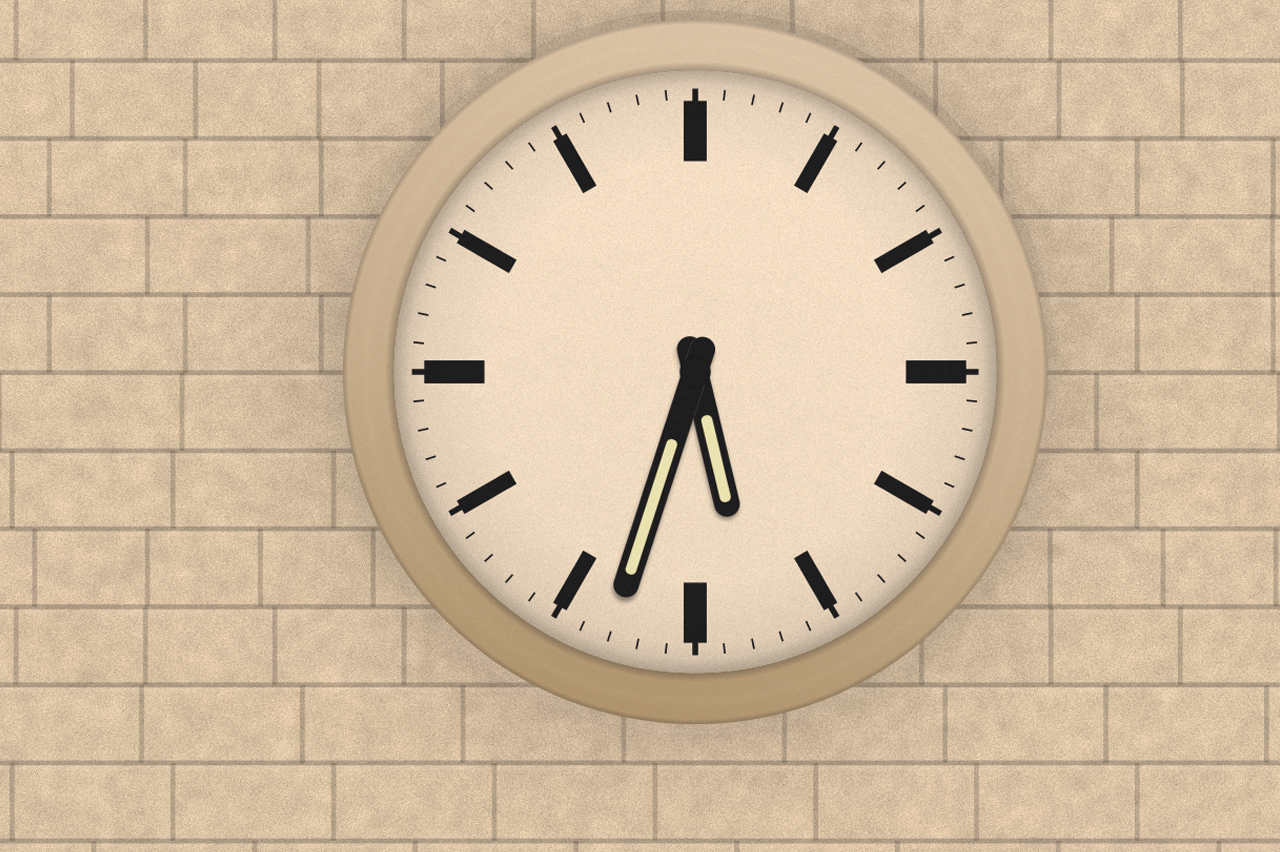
5:33
